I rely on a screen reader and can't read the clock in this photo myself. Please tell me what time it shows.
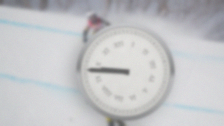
9:48
